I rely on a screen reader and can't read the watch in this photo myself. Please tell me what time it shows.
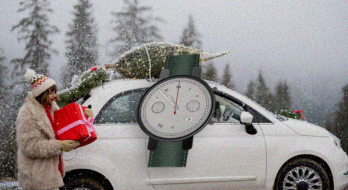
10:53
